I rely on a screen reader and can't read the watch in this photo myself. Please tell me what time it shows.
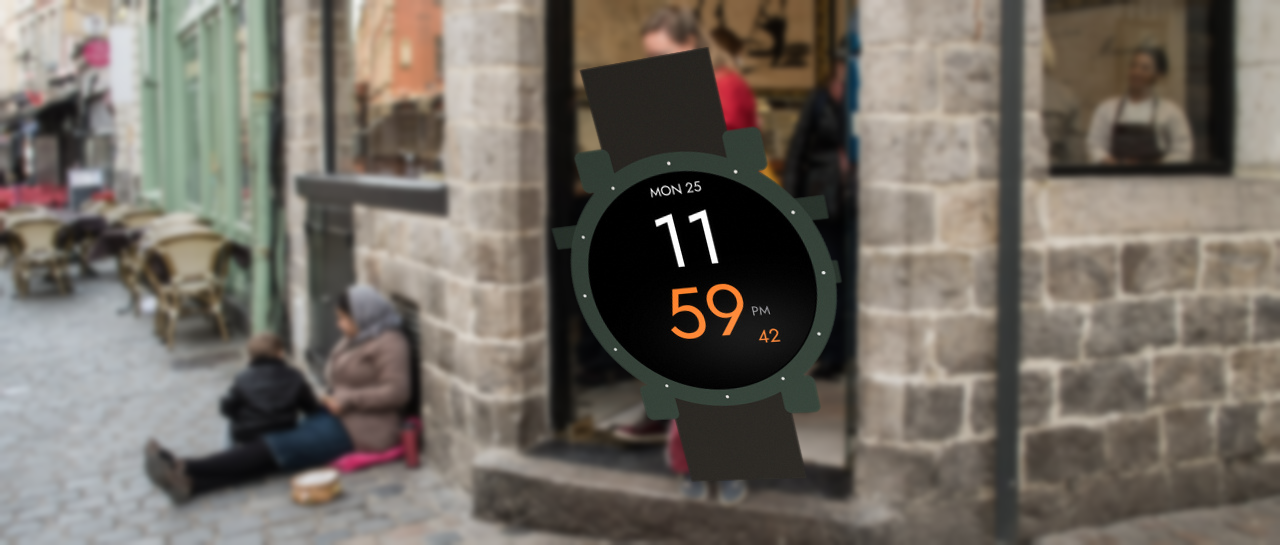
11:59:42
